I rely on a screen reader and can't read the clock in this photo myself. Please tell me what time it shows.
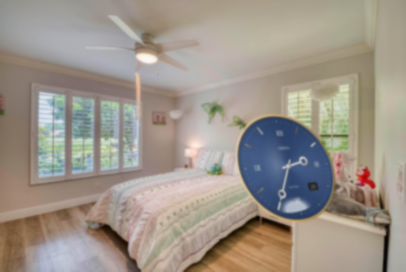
2:35
